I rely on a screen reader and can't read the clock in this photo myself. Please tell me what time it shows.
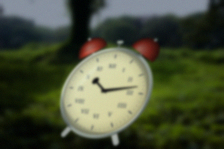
10:13
